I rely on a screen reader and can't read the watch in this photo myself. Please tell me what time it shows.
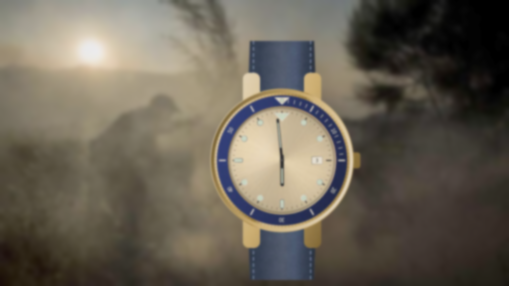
5:59
